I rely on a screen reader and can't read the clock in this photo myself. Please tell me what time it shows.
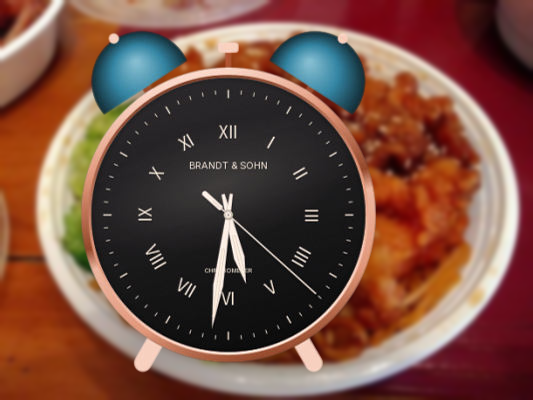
5:31:22
